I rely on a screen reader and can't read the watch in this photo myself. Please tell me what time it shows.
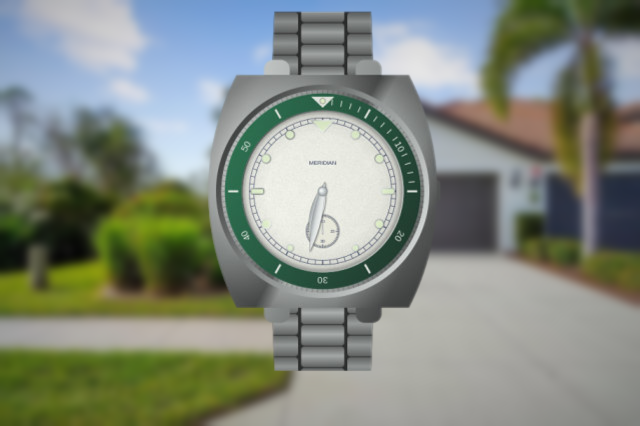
6:32
